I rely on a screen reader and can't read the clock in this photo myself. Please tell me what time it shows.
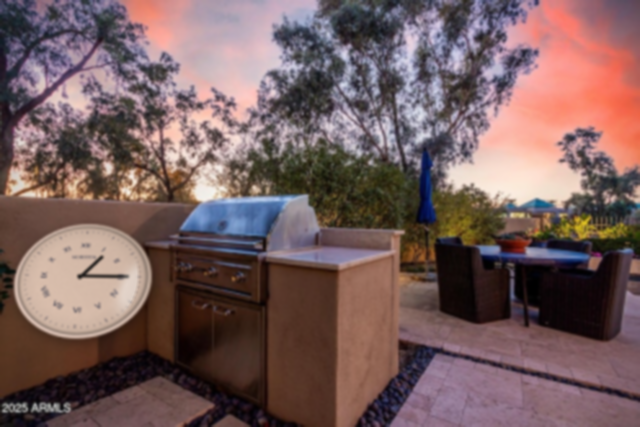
1:15
